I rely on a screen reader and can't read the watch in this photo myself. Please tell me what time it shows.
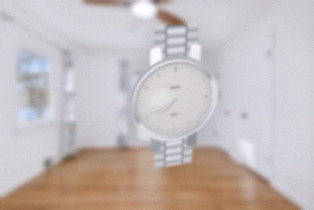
7:41
